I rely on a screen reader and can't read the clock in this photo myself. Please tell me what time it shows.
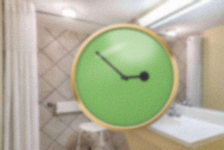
2:52
